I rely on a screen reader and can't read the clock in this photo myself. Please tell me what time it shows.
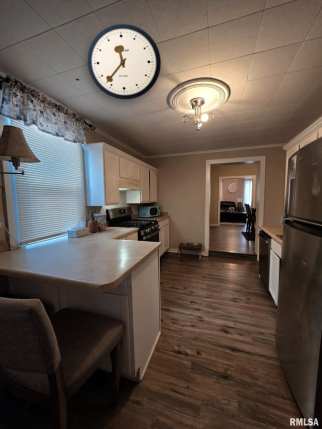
11:37
